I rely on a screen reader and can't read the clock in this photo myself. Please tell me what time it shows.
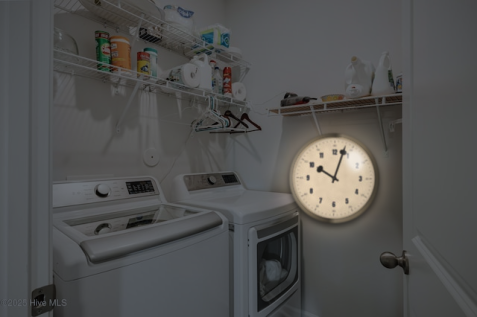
10:03
